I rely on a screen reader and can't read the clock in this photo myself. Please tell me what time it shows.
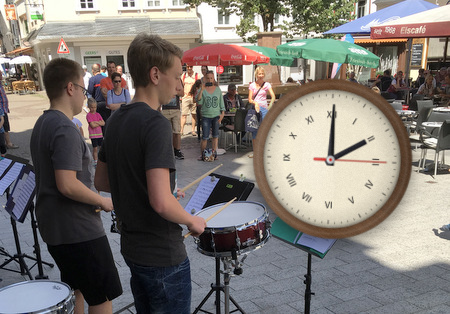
2:00:15
